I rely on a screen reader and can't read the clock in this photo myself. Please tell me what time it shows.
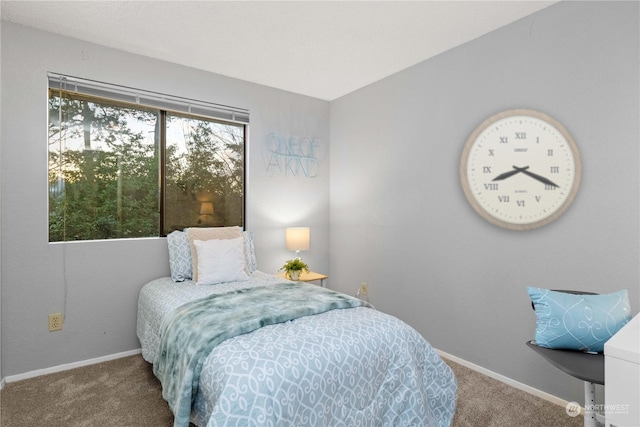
8:19
